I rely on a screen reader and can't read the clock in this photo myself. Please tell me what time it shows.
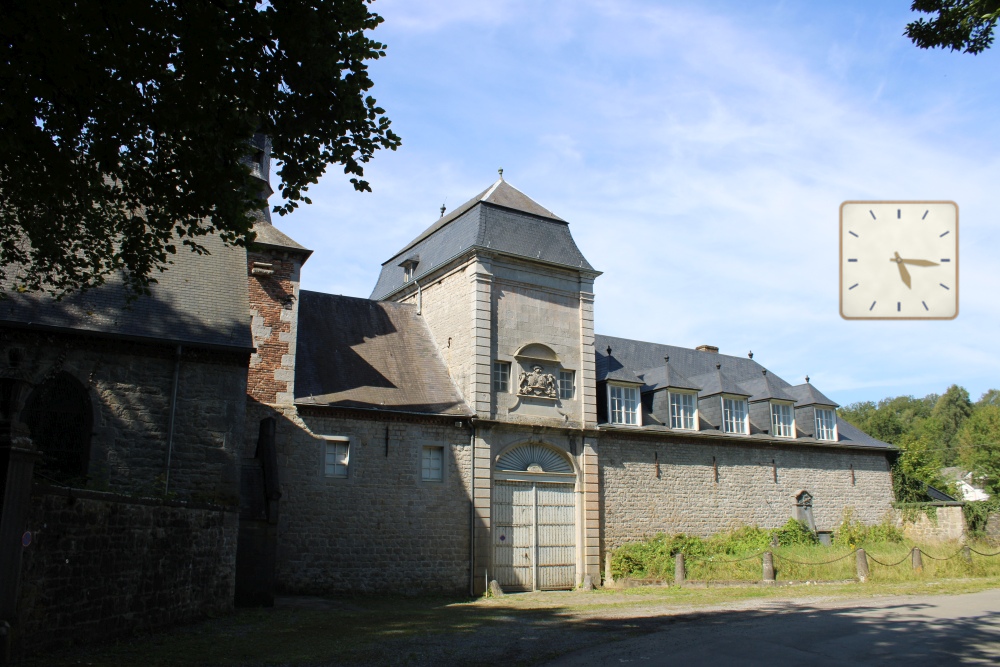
5:16
